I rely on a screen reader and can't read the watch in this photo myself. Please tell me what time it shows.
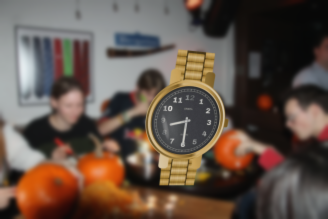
8:30
